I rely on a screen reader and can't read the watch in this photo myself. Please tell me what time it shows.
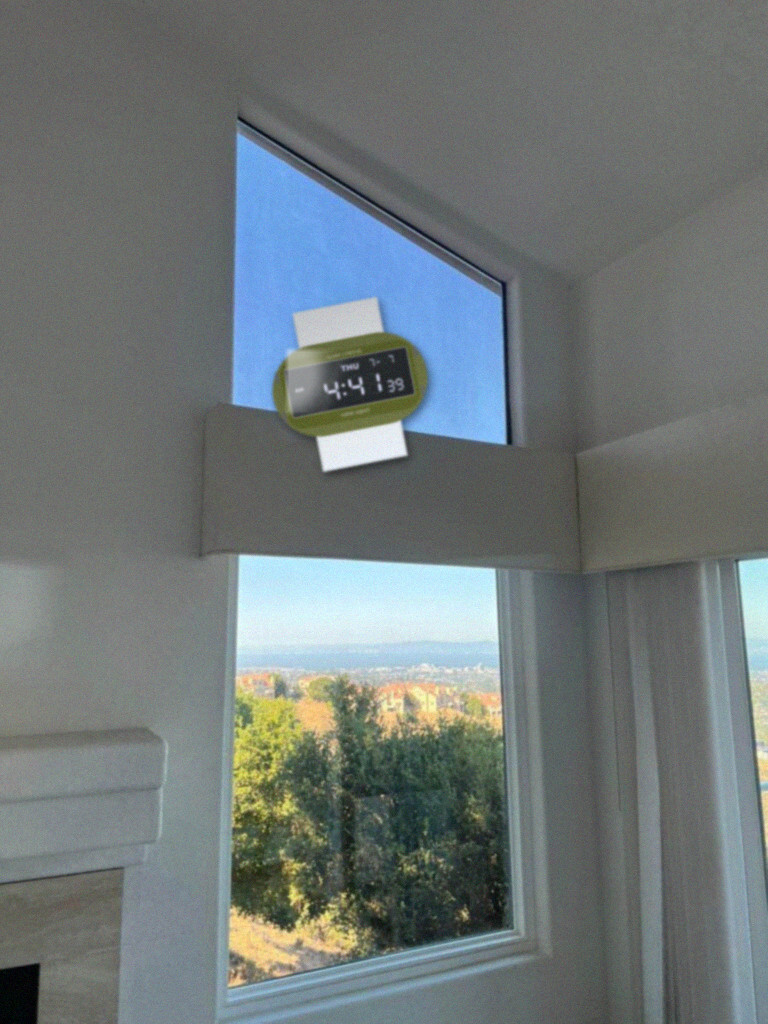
4:41:39
